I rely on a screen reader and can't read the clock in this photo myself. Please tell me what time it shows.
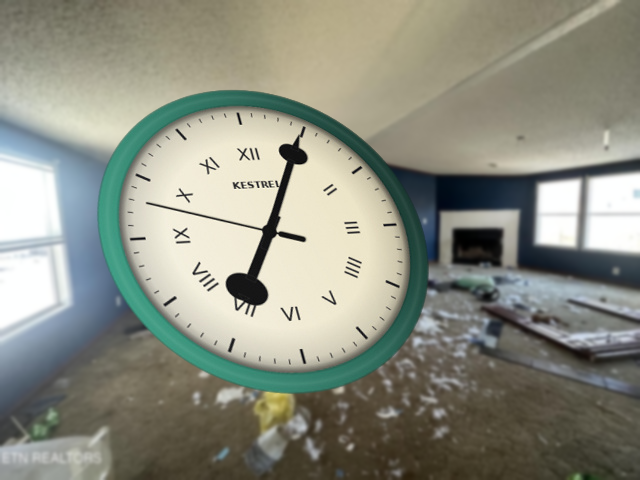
7:04:48
